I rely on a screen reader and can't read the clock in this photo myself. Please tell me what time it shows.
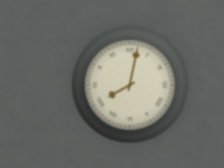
8:02
